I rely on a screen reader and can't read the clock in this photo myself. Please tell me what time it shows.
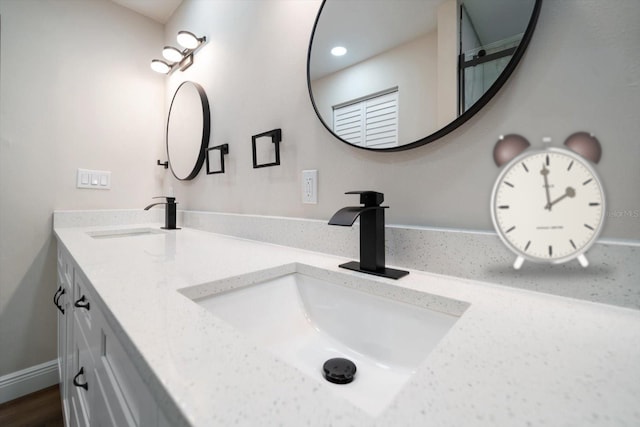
1:59
